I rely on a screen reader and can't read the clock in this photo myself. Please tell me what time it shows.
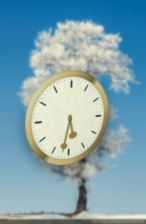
5:32
